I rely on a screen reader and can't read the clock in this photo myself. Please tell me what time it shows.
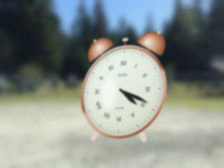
4:19
